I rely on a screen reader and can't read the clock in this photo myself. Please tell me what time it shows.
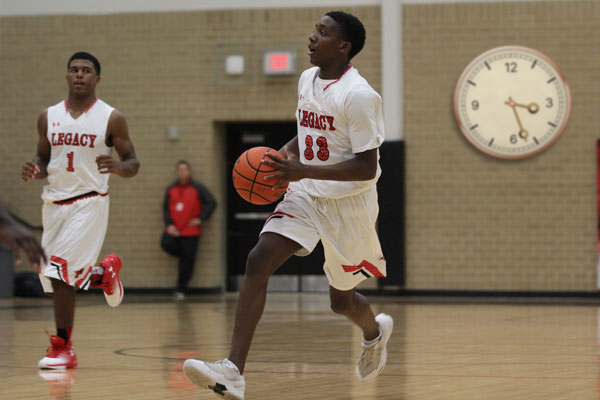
3:27
